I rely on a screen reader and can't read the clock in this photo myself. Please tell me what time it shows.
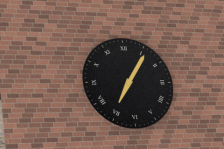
7:06
